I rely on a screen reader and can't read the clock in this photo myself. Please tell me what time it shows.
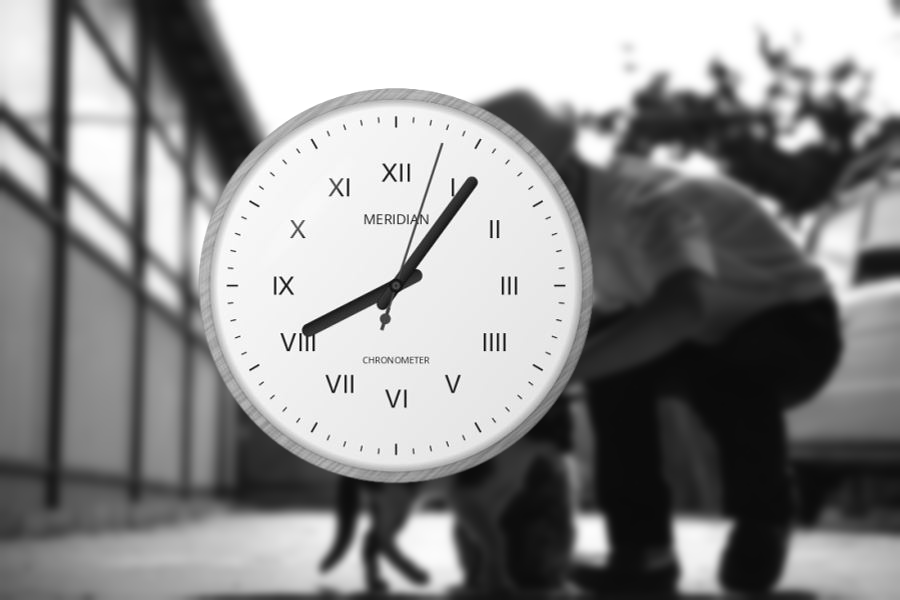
8:06:03
